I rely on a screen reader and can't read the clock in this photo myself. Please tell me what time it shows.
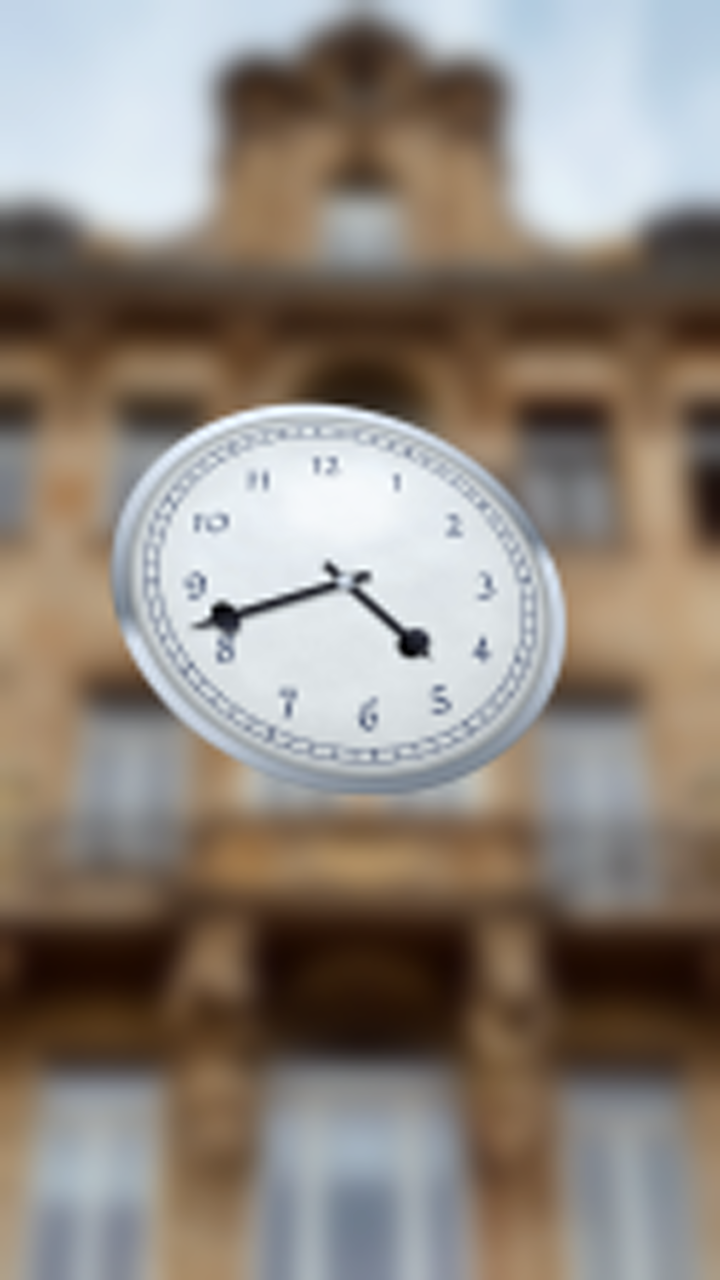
4:42
